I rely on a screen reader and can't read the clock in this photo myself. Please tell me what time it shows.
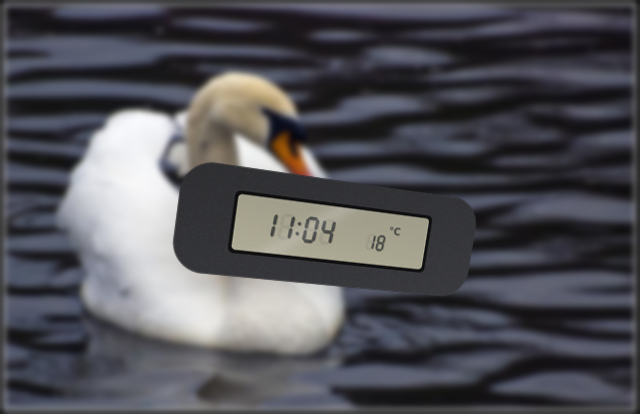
11:04
